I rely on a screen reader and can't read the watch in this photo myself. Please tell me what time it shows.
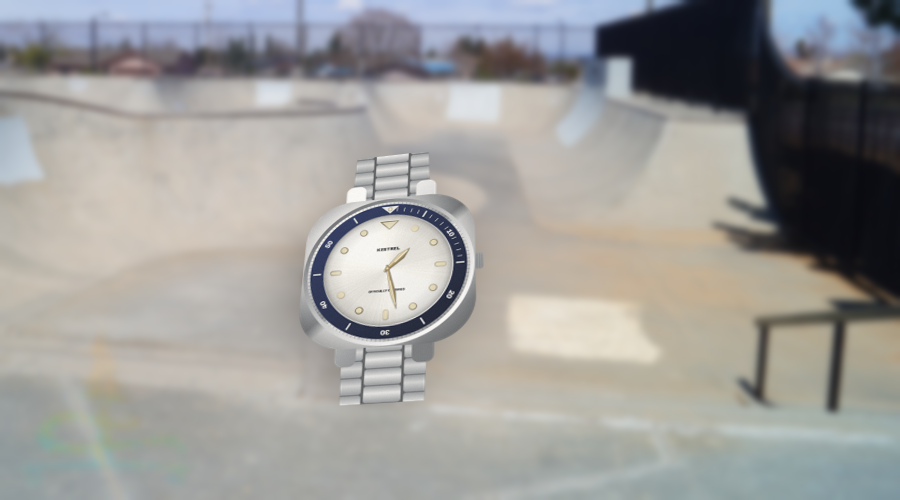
1:28
